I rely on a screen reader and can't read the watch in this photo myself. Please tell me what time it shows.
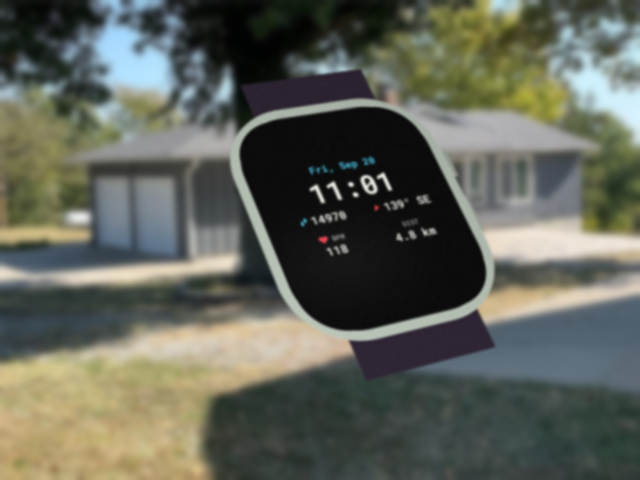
11:01
